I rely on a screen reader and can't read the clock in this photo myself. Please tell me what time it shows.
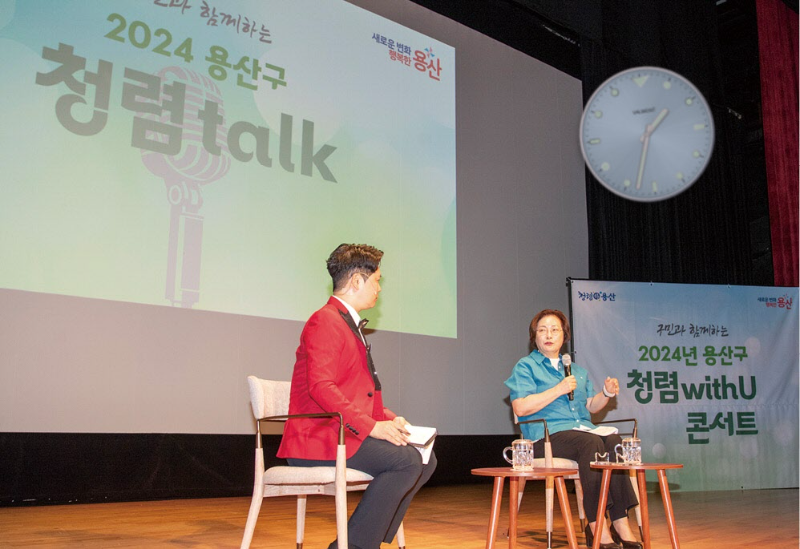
1:33
